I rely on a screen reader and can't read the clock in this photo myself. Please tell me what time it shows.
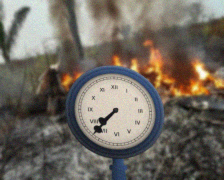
7:37
